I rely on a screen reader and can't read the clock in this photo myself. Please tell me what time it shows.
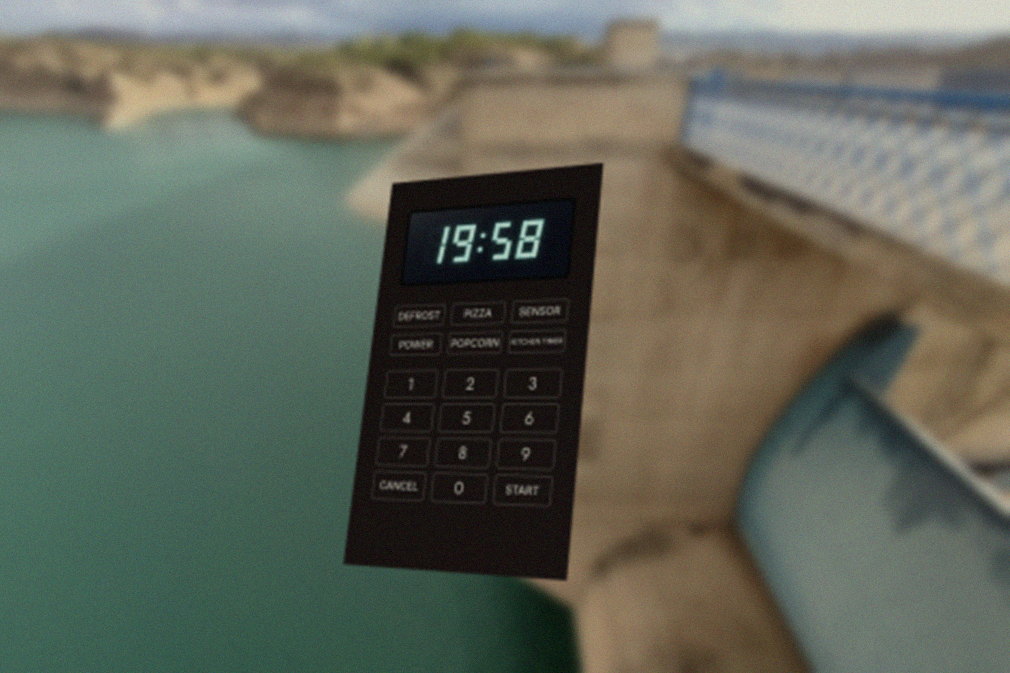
19:58
